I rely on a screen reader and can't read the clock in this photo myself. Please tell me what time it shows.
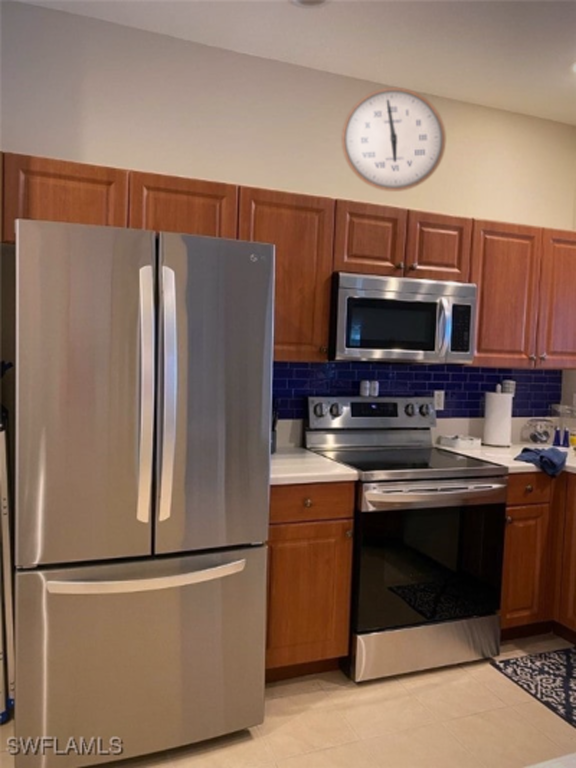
5:59
